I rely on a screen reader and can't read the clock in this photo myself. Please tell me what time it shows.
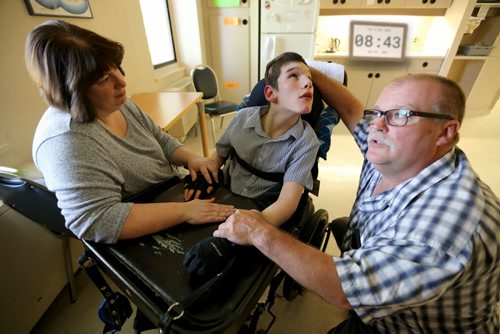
8:43
